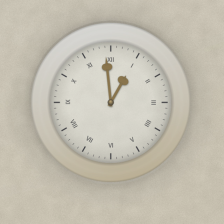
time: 12:59
